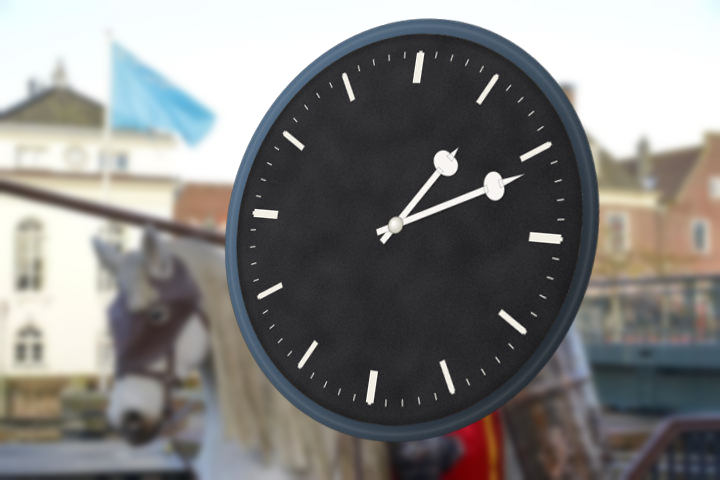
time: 1:11
